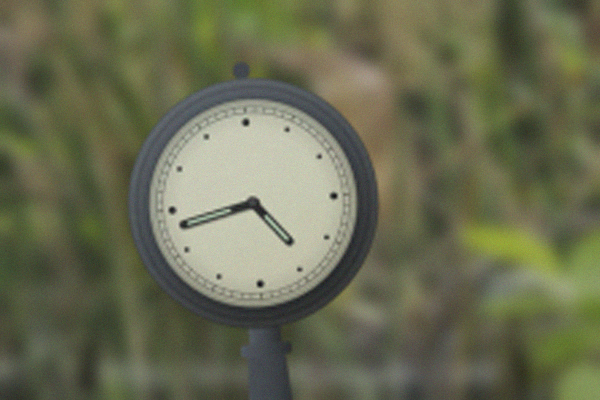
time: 4:43
